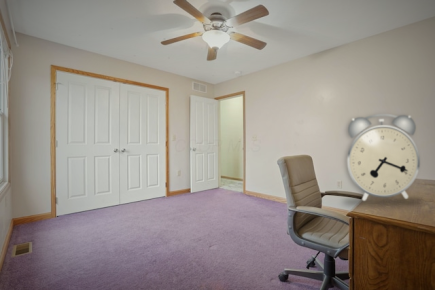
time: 7:19
